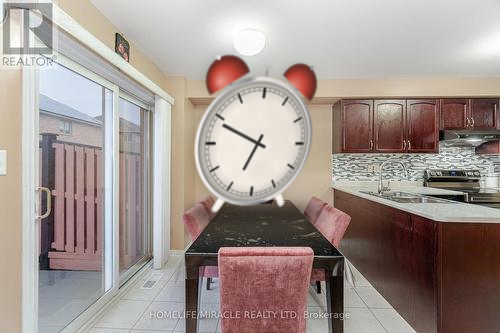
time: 6:49
